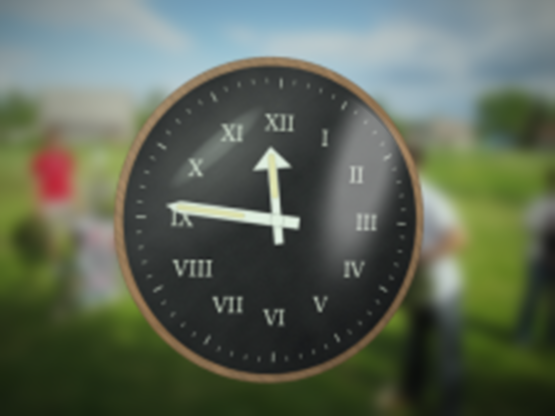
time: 11:46
